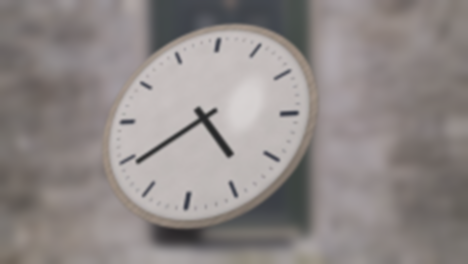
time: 4:39
